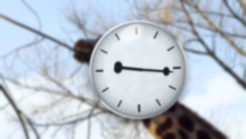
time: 9:16
